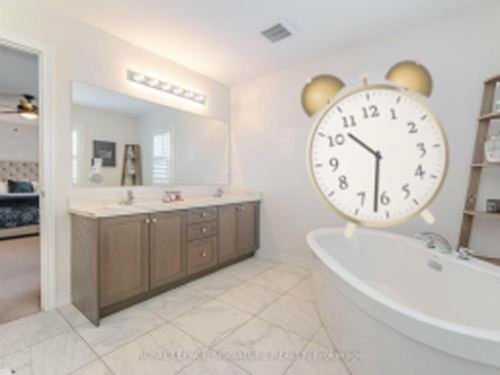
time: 10:32
